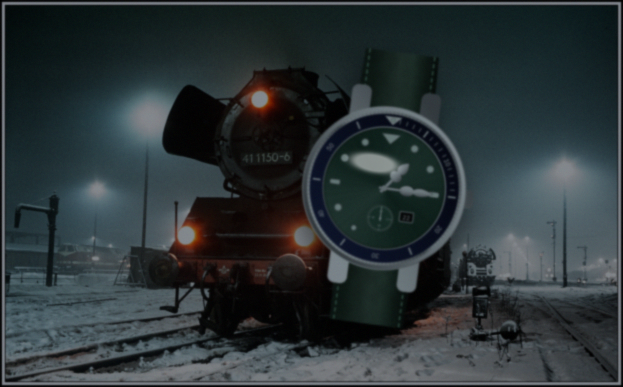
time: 1:15
